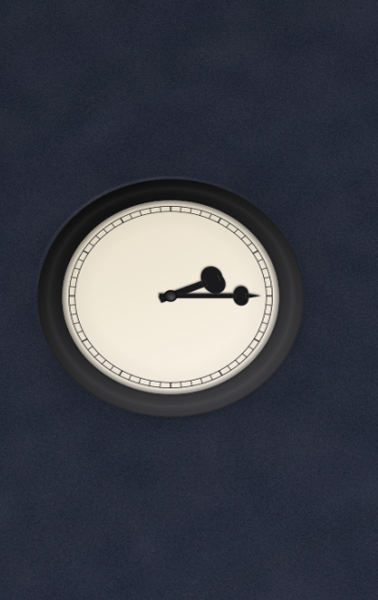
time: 2:15
